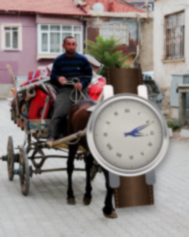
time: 3:11
